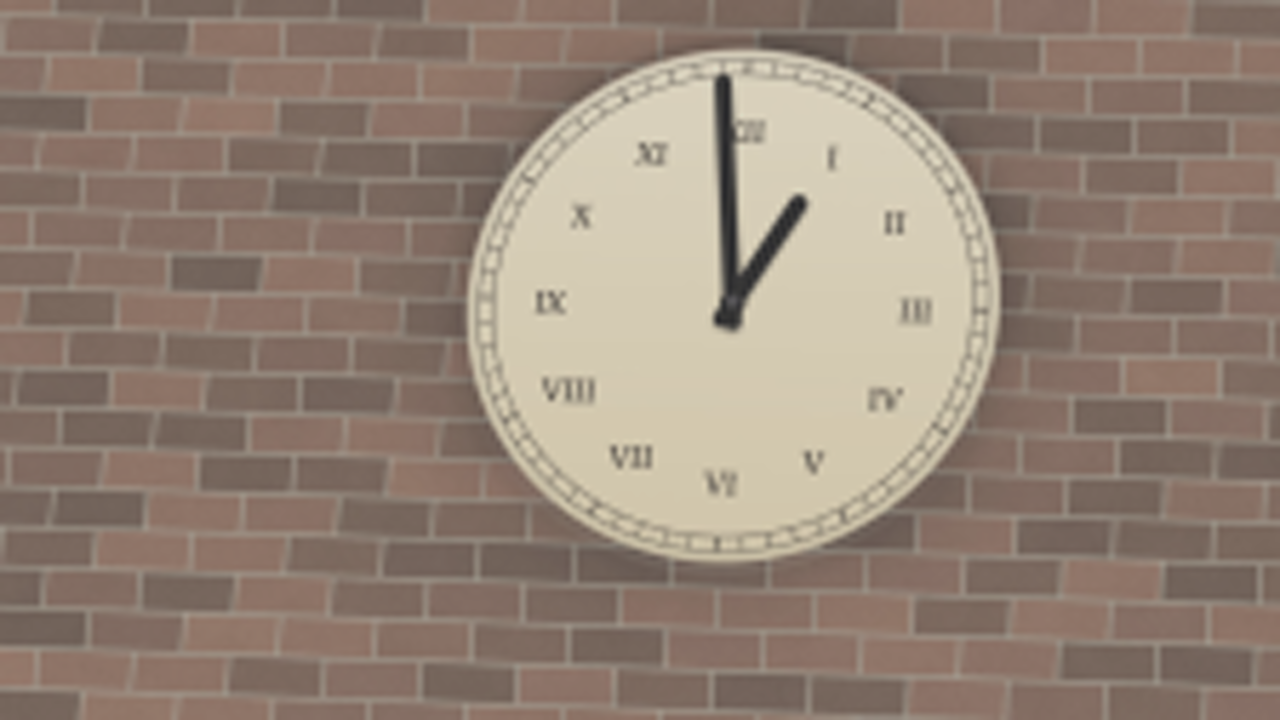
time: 12:59
